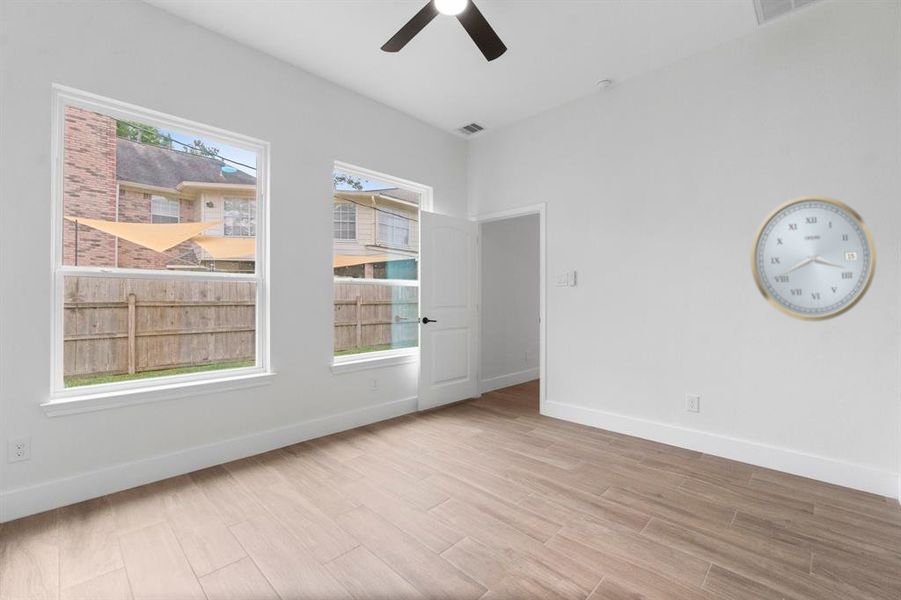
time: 3:41
